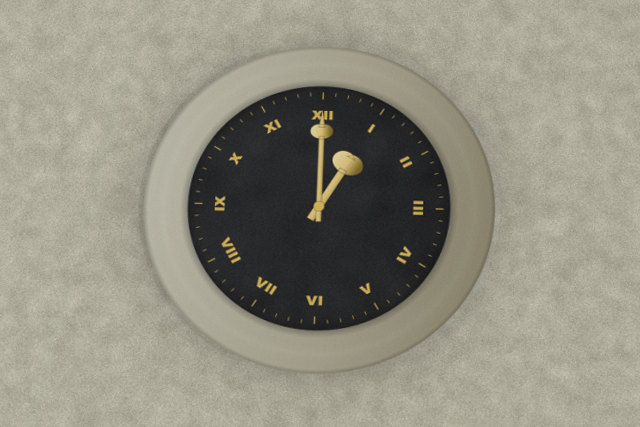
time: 1:00
